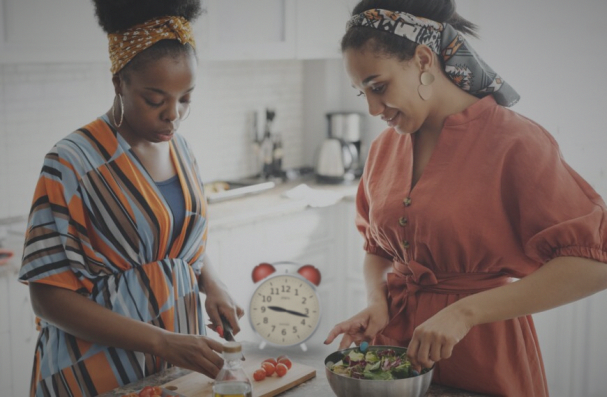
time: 9:17
